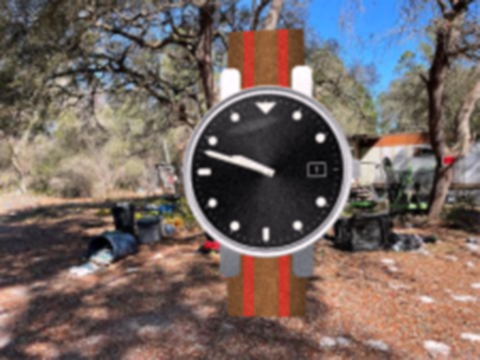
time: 9:48
